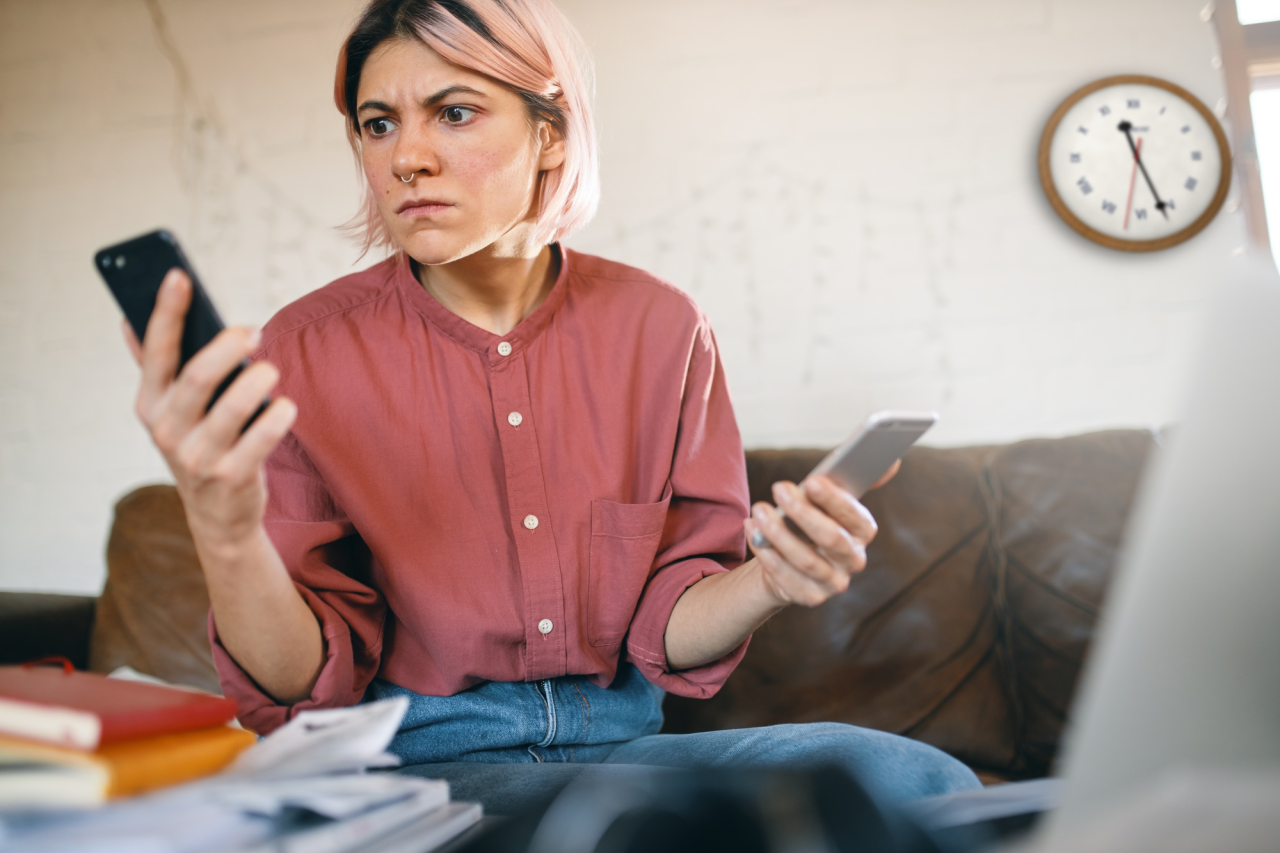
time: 11:26:32
